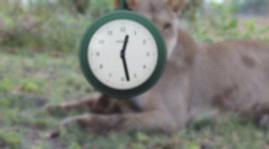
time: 12:28
